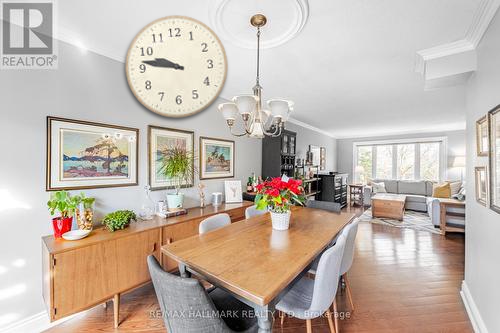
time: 9:47
